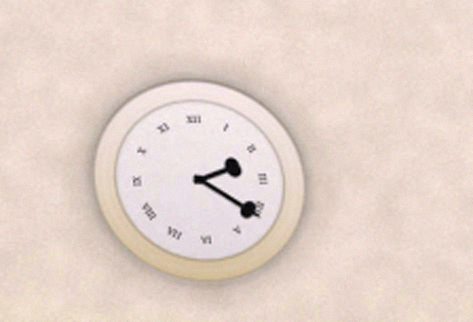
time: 2:21
